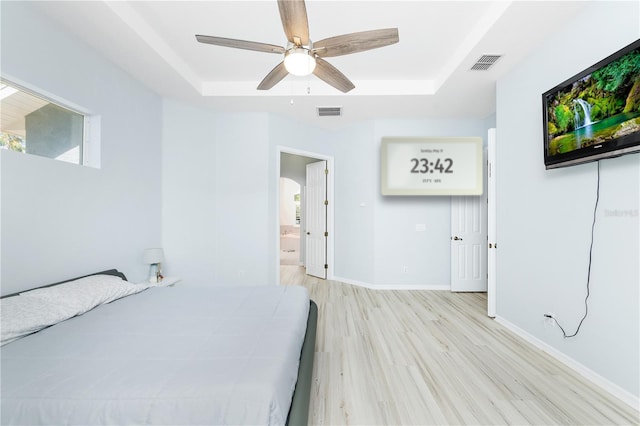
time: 23:42
